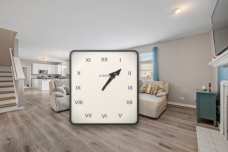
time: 1:07
